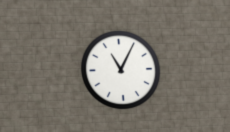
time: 11:05
